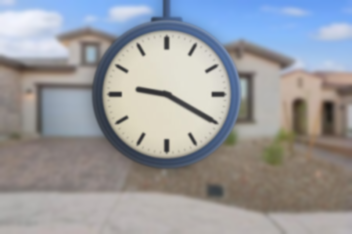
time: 9:20
